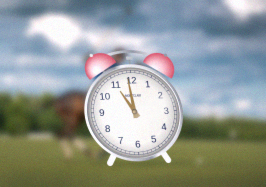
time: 10:59
